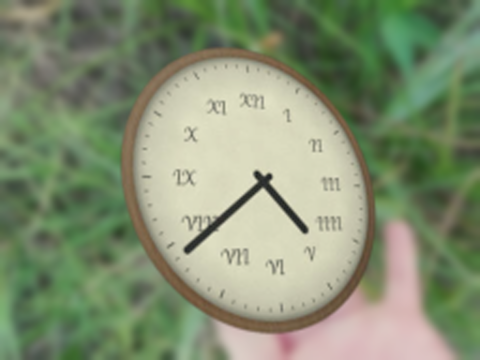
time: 4:39
